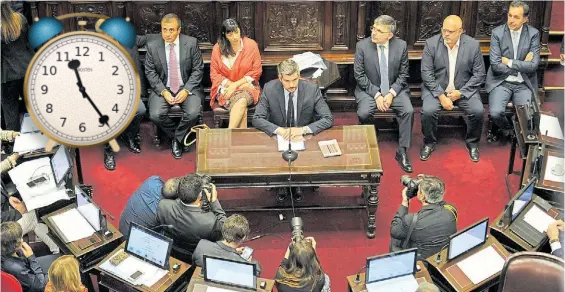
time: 11:24
